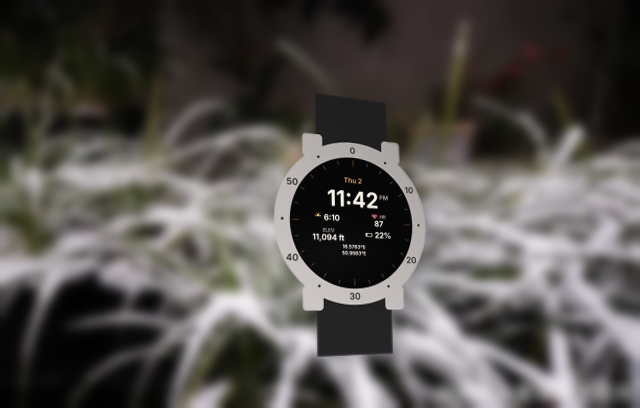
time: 11:42
